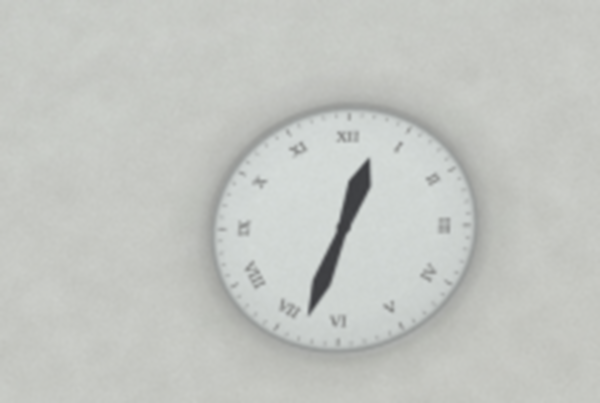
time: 12:33
